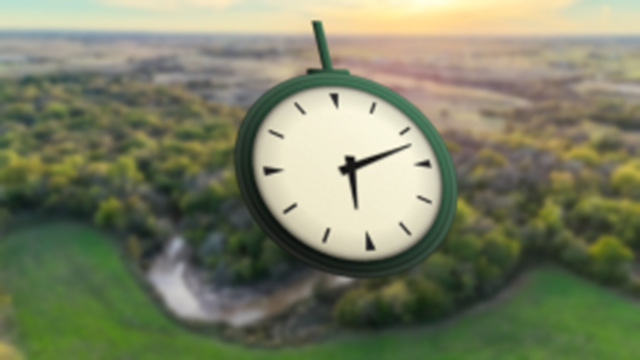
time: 6:12
